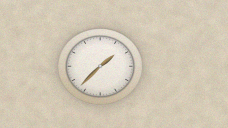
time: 1:37
